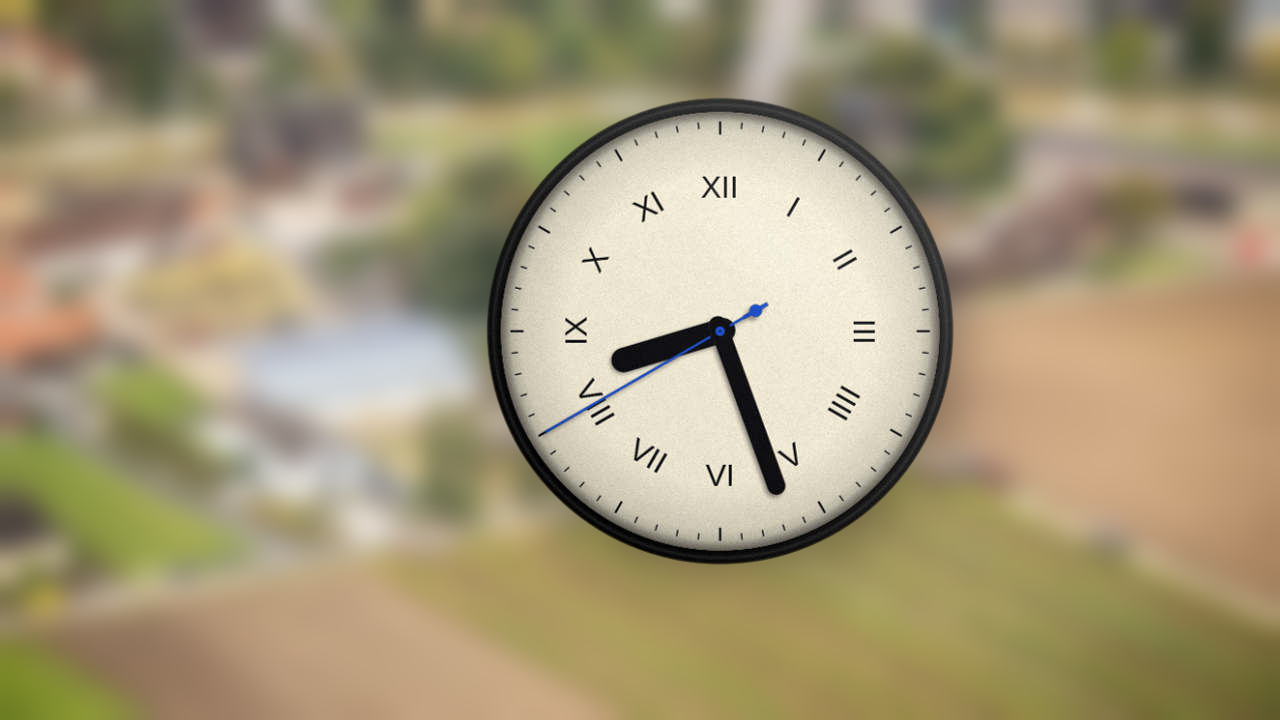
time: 8:26:40
